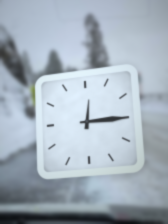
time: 12:15
